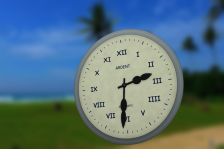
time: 2:31
